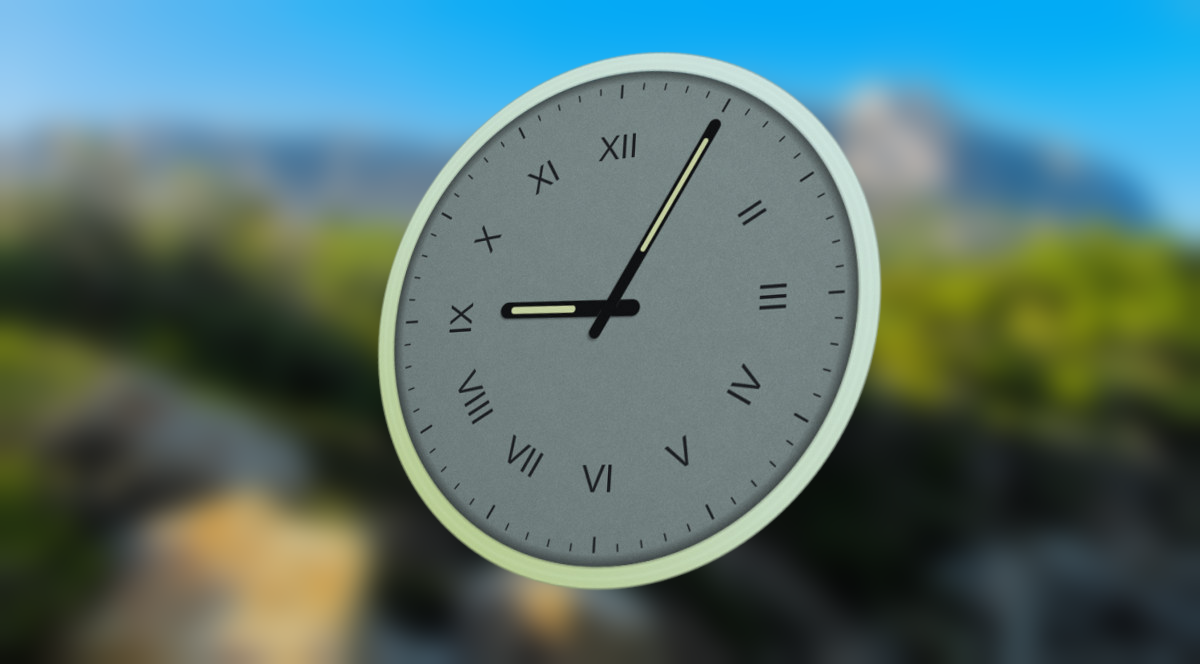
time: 9:05
